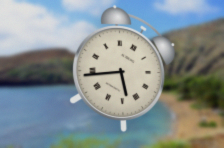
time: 4:39
